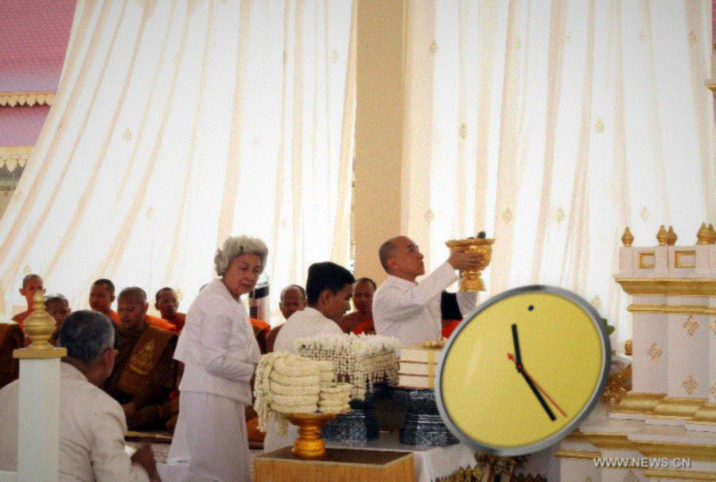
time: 11:23:22
